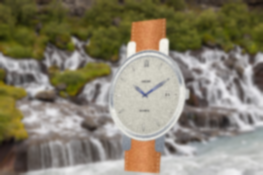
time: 10:10
